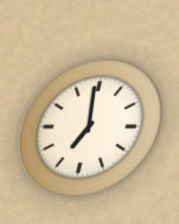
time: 6:59
